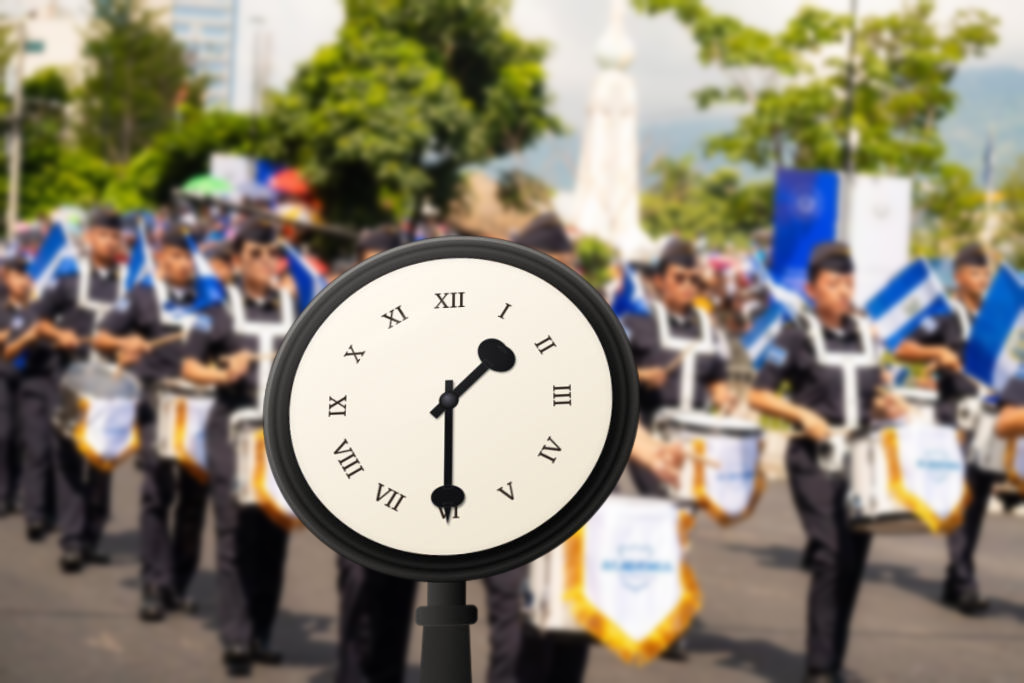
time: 1:30
